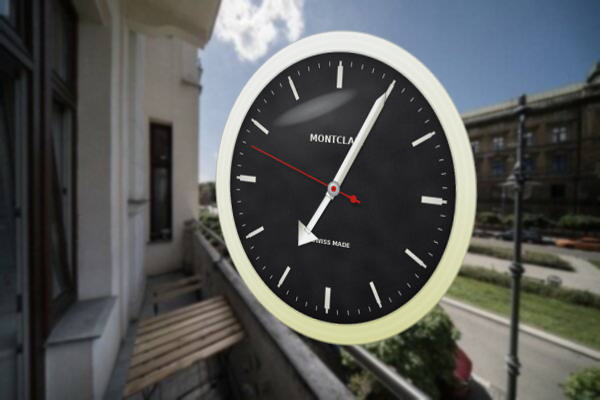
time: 7:04:48
